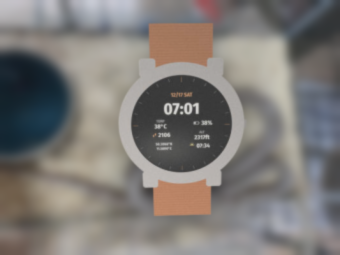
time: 7:01
